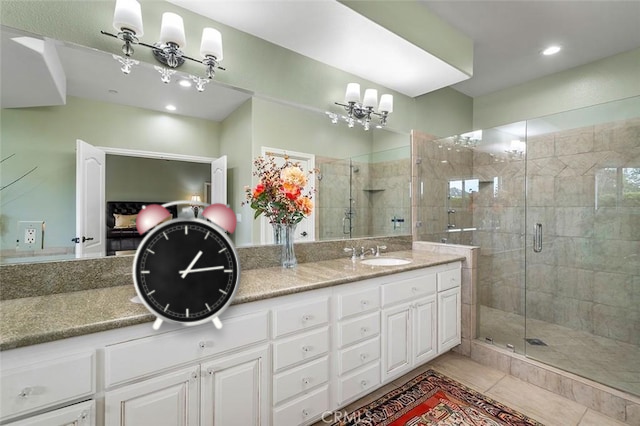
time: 1:14
